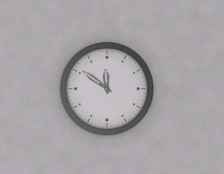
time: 11:51
